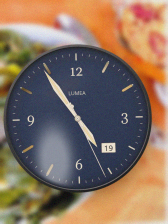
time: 4:54:26
